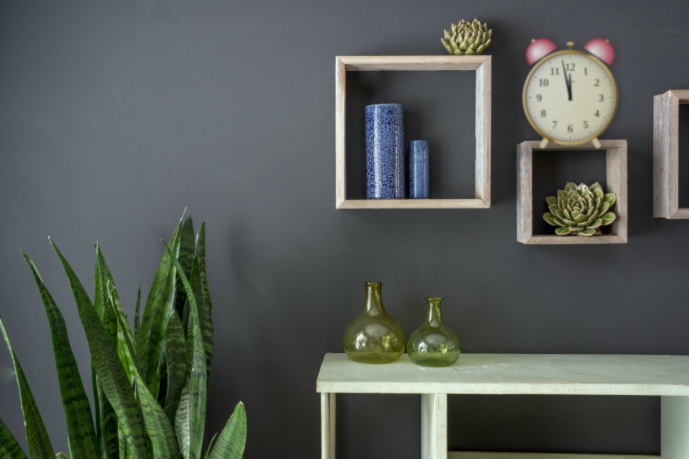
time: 11:58
